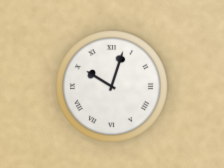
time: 10:03
